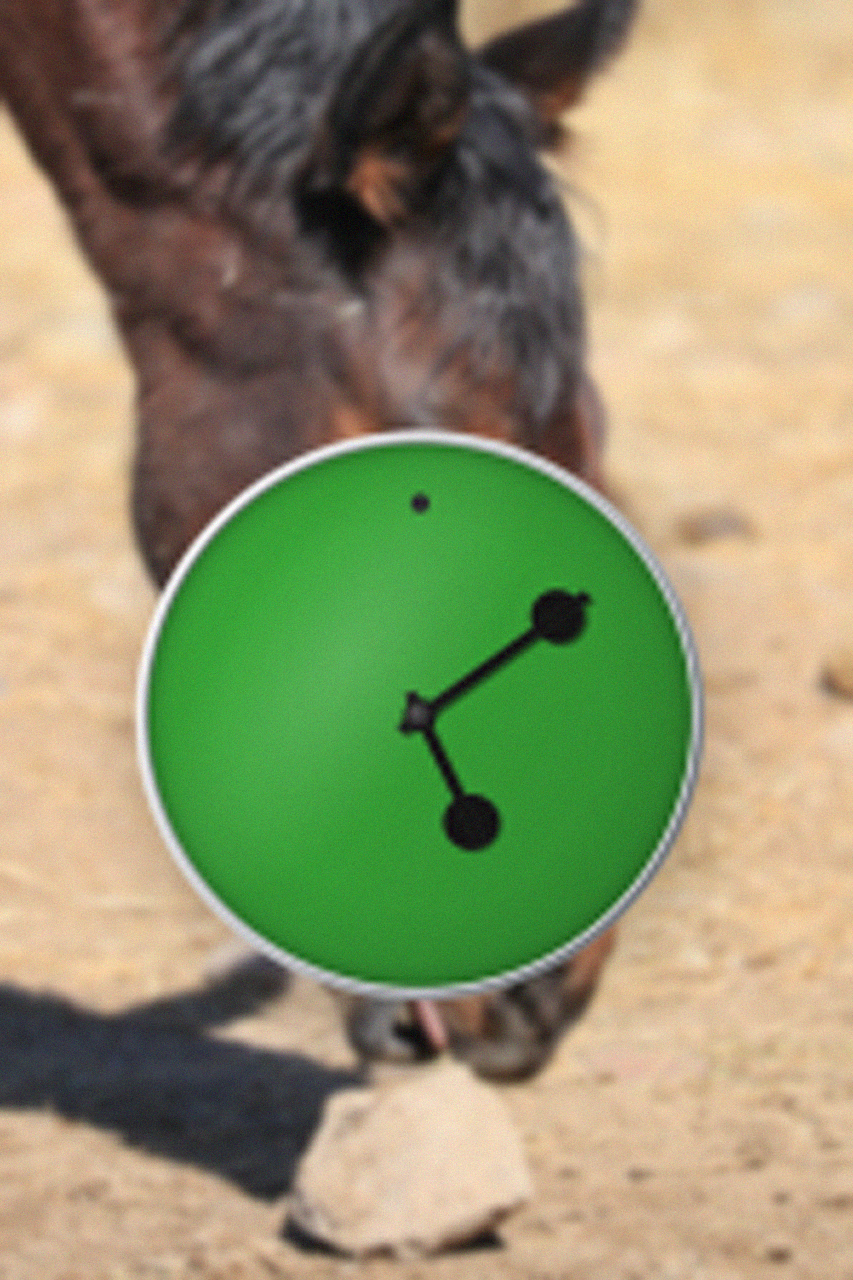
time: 5:09
